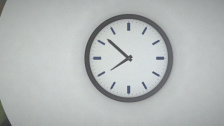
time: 7:52
